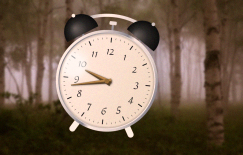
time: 9:43
